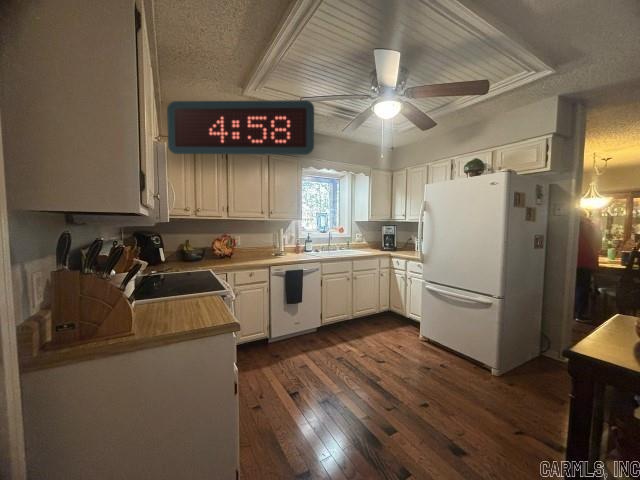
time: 4:58
